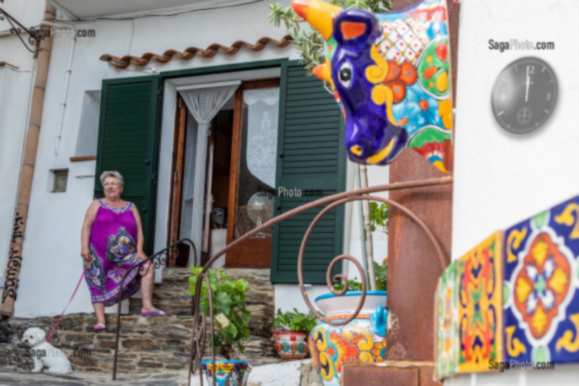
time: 11:59
